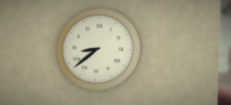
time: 8:38
